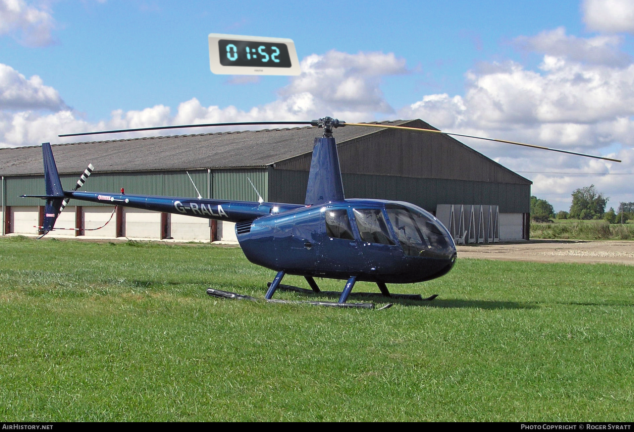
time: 1:52
